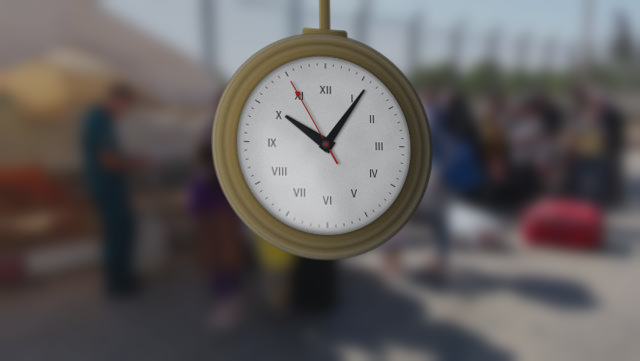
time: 10:05:55
